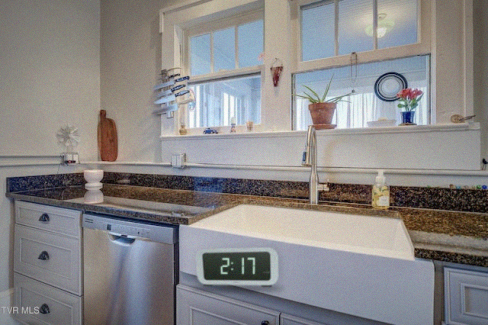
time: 2:17
